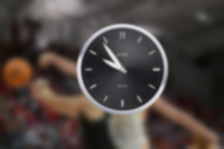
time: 9:54
